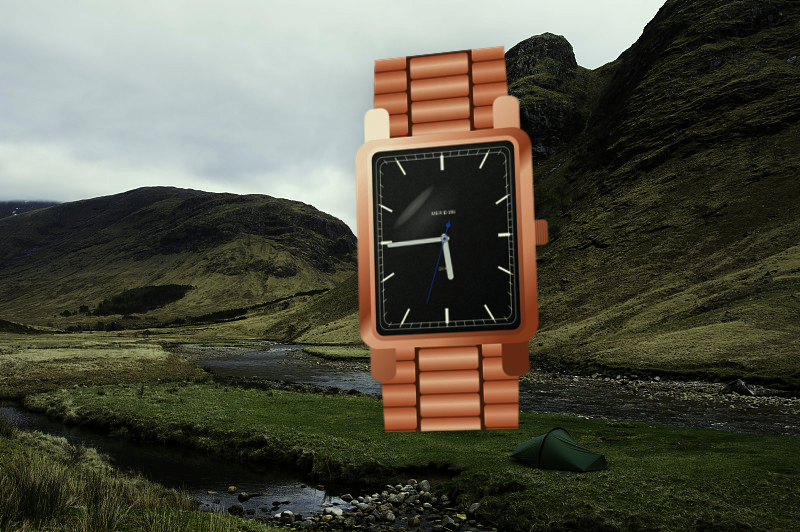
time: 5:44:33
